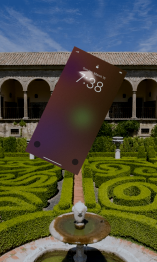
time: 7:38
